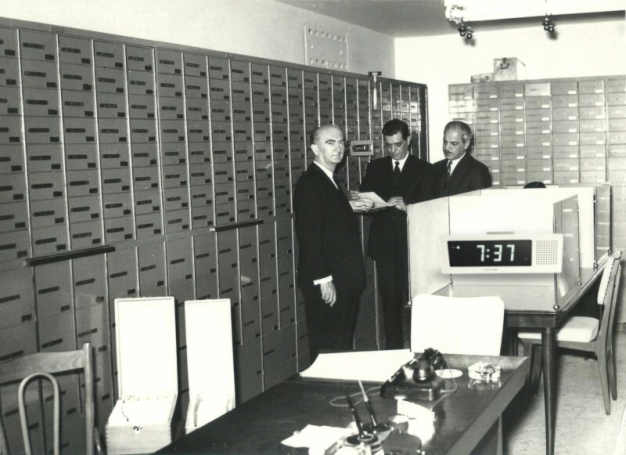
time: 7:37
